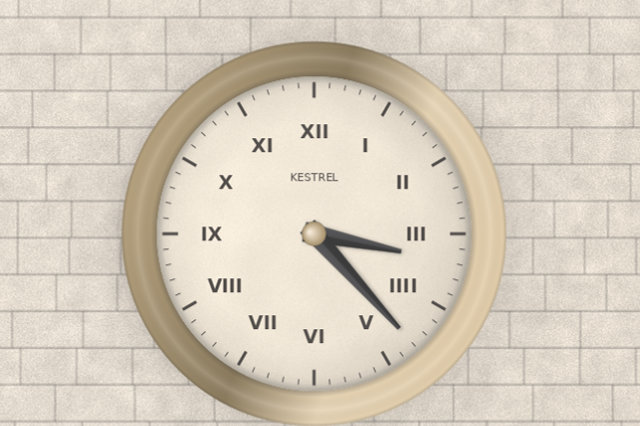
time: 3:23
